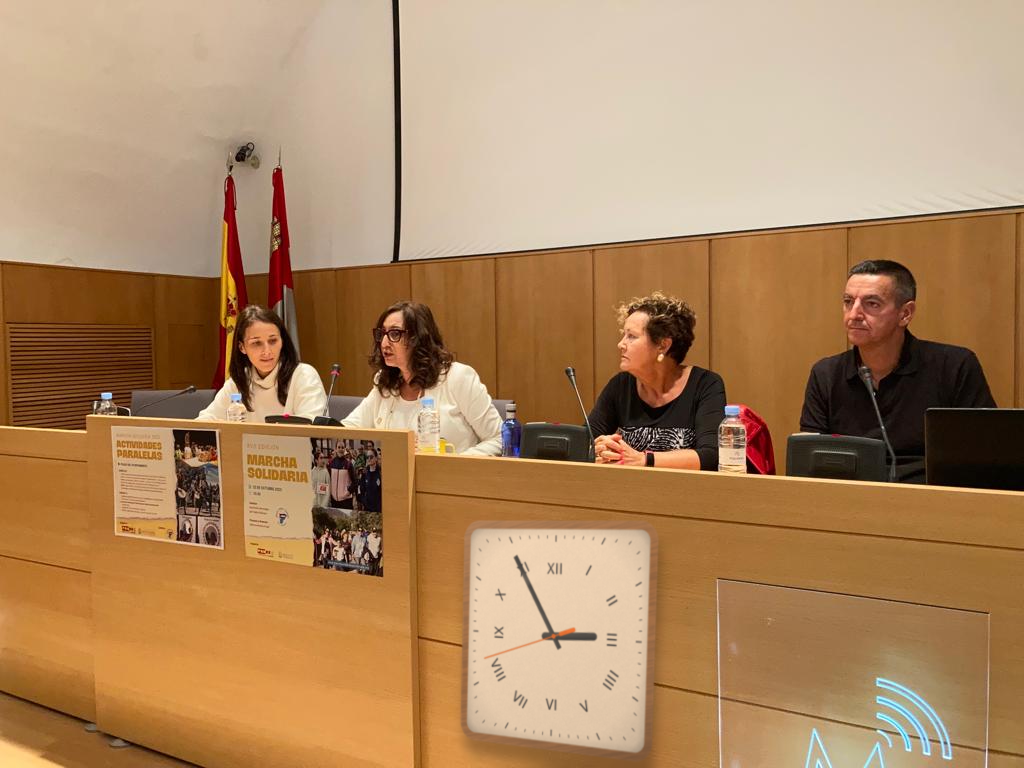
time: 2:54:42
